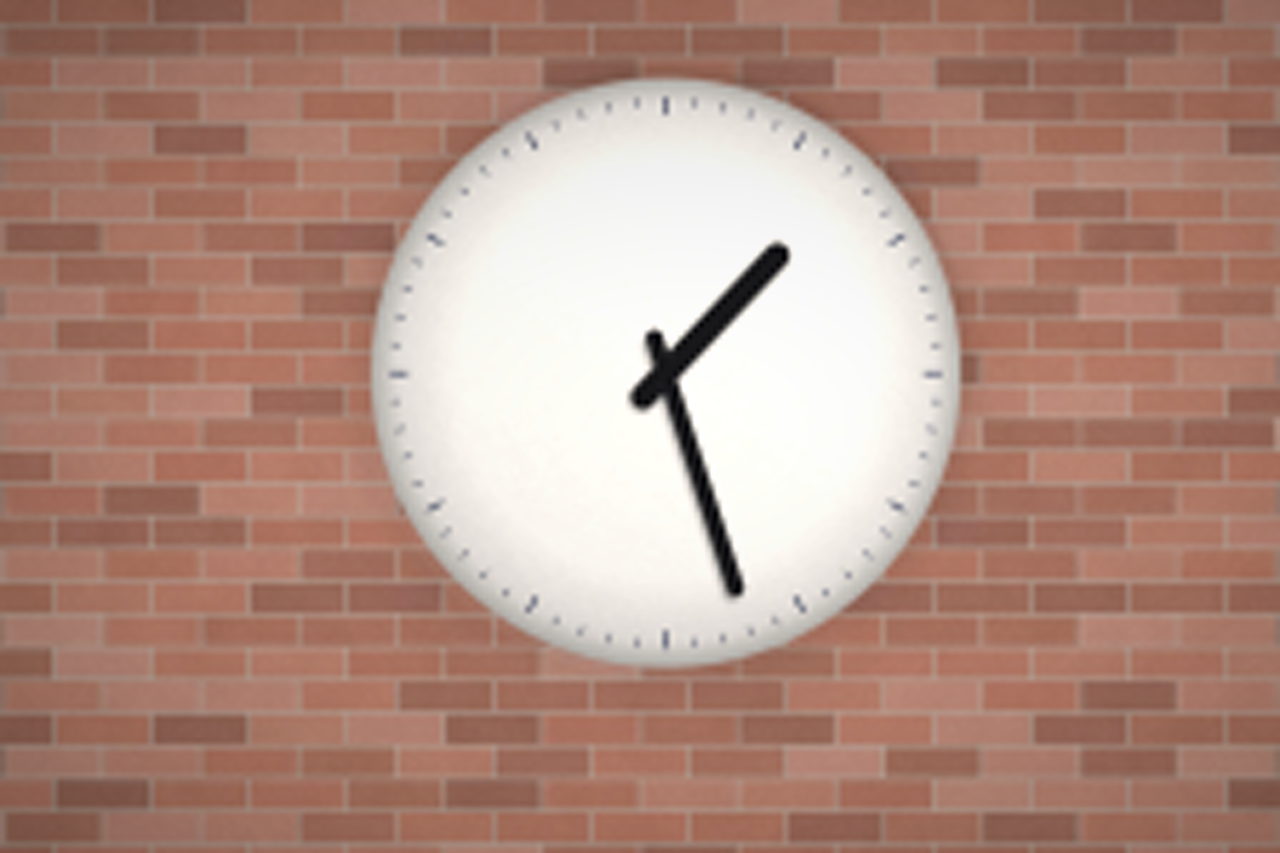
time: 1:27
